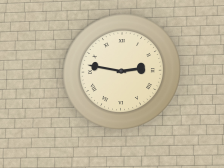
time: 2:47
